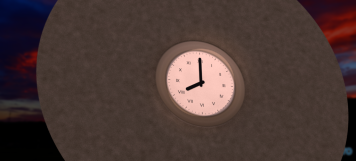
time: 8:00
